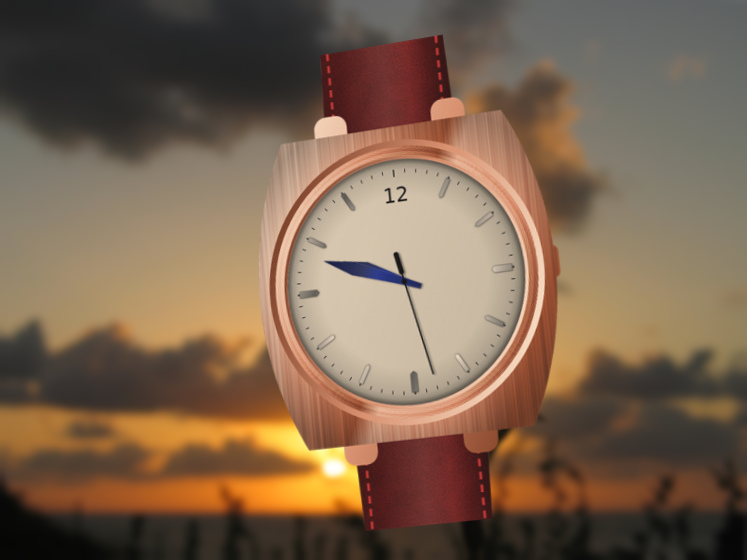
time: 9:48:28
